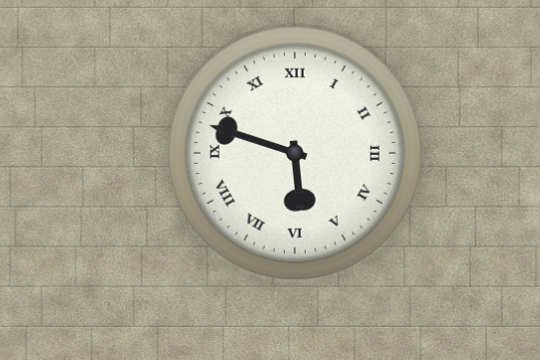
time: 5:48
